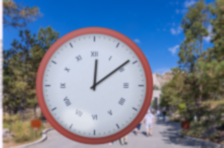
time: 12:09
